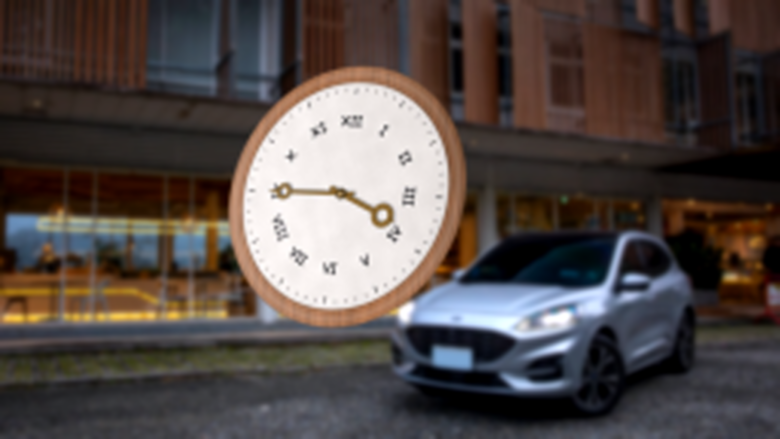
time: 3:45
